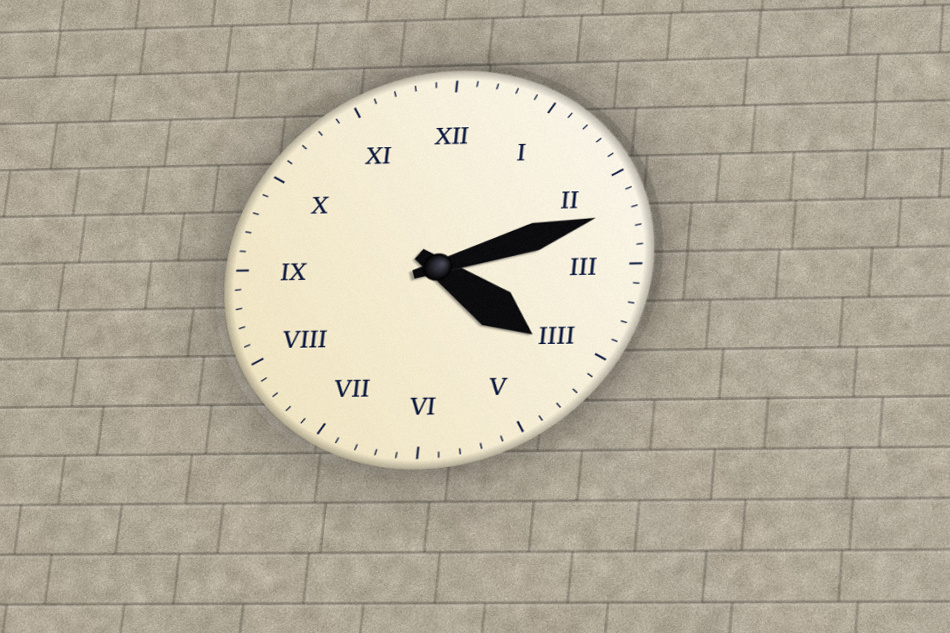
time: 4:12
